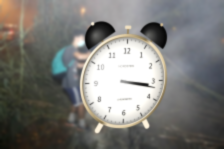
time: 3:17
